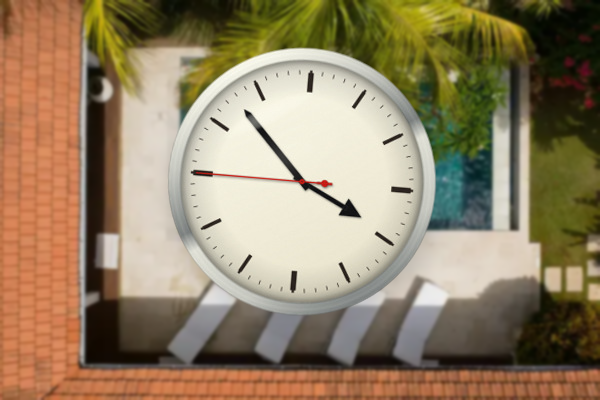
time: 3:52:45
